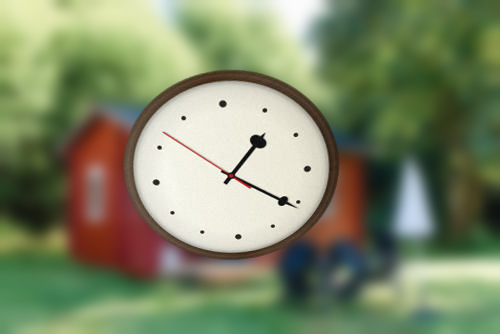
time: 1:20:52
